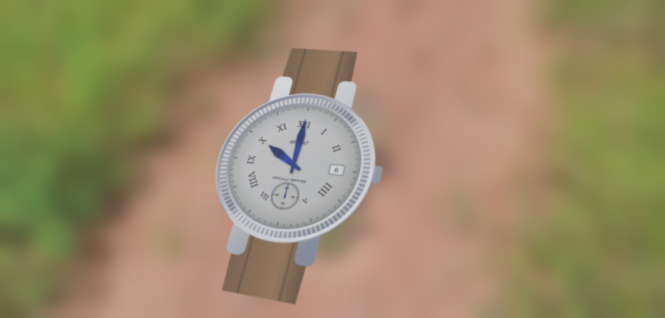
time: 10:00
